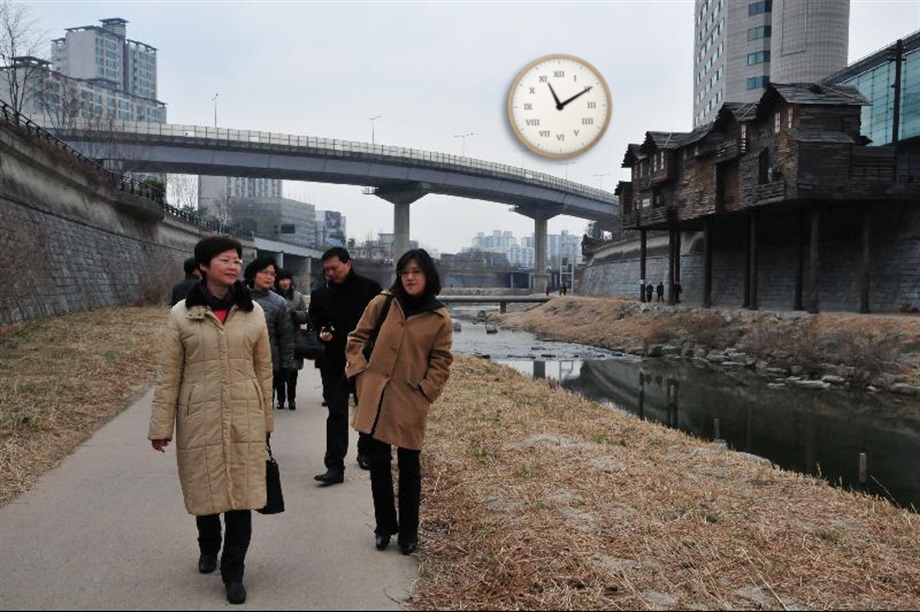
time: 11:10
